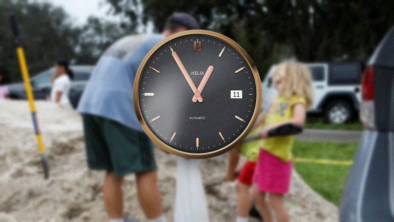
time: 12:55
